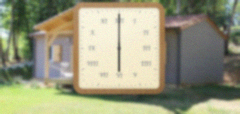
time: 6:00
